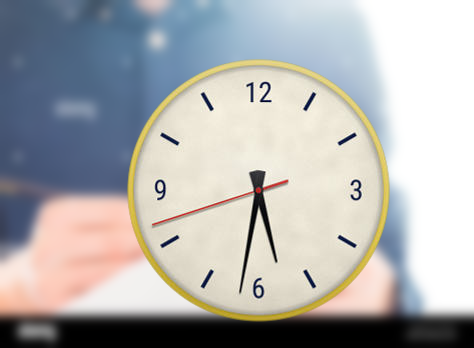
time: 5:31:42
